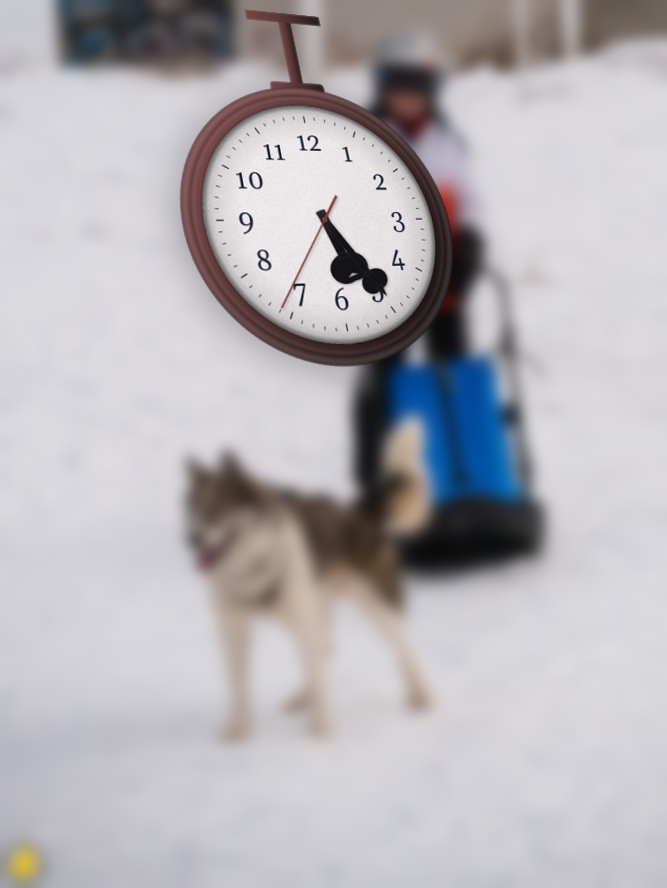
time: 5:24:36
